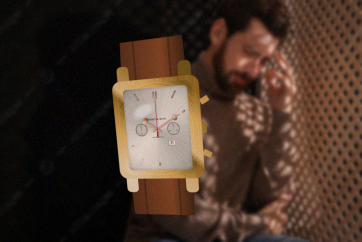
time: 10:10
